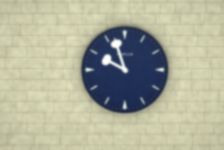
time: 9:57
